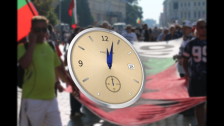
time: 12:03
